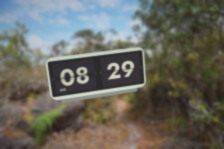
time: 8:29
